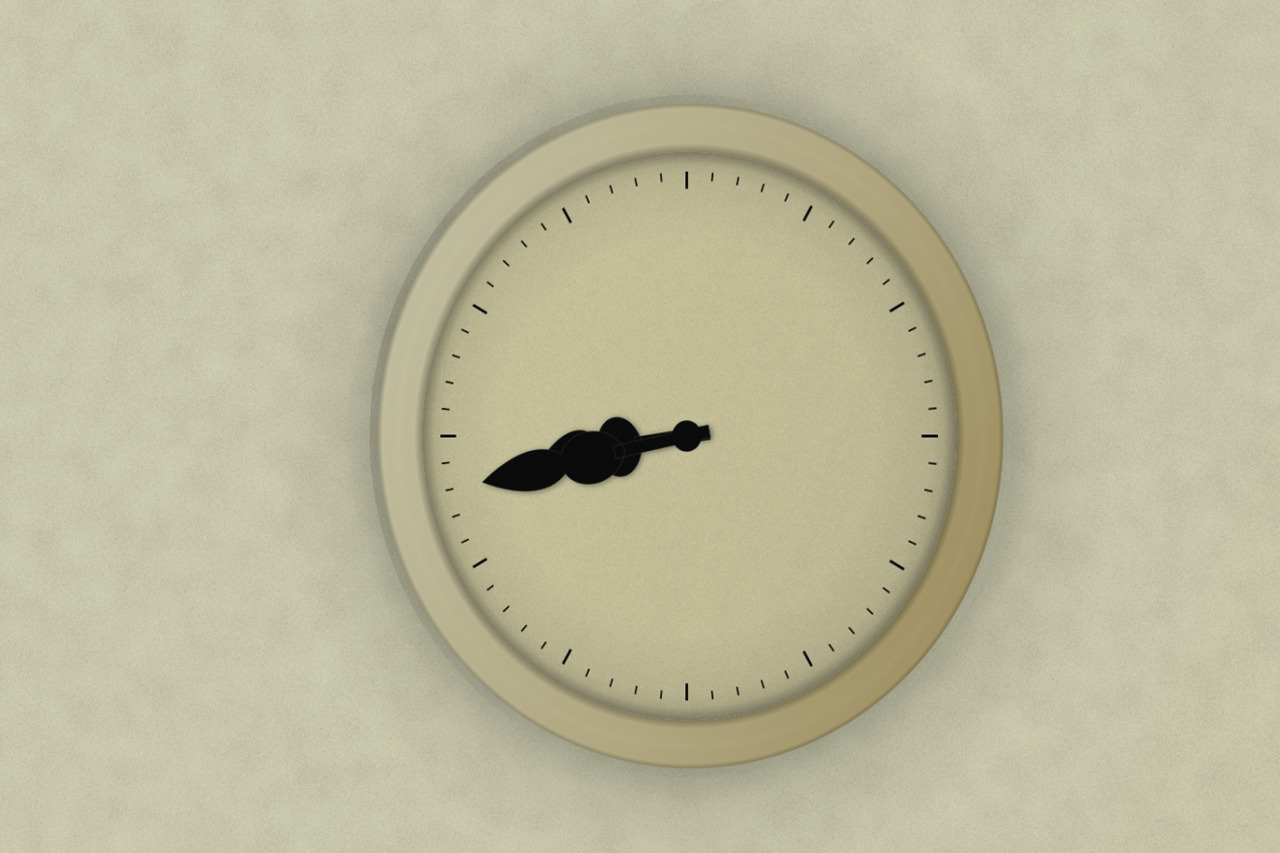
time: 8:43
